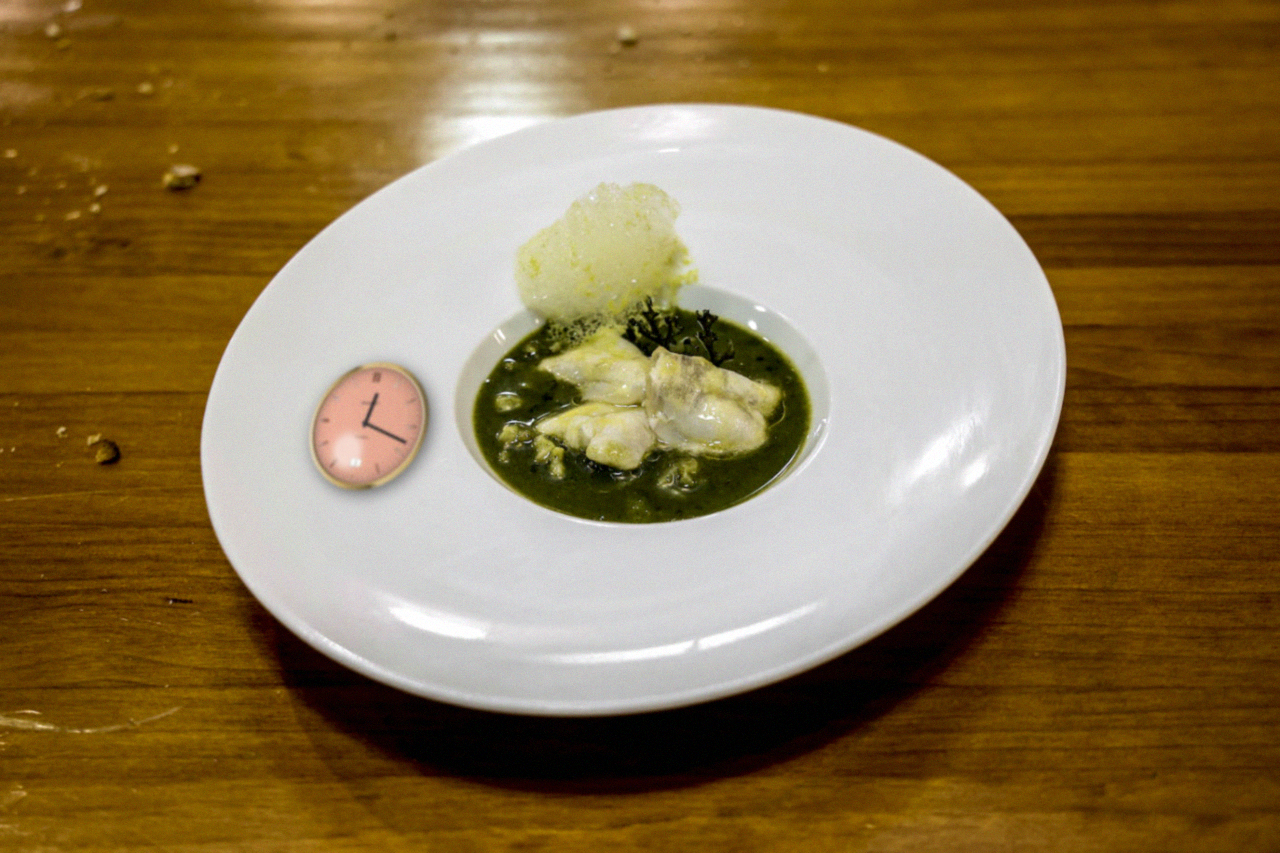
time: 12:18
